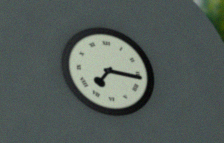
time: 7:16
